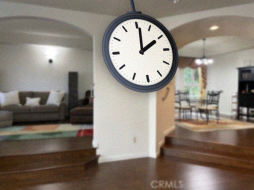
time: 2:01
